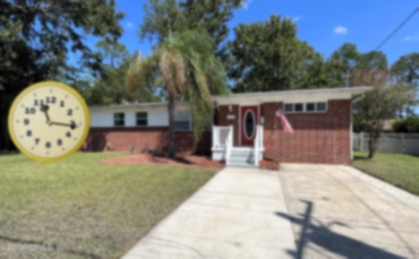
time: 11:16
